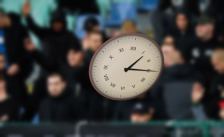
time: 1:15
